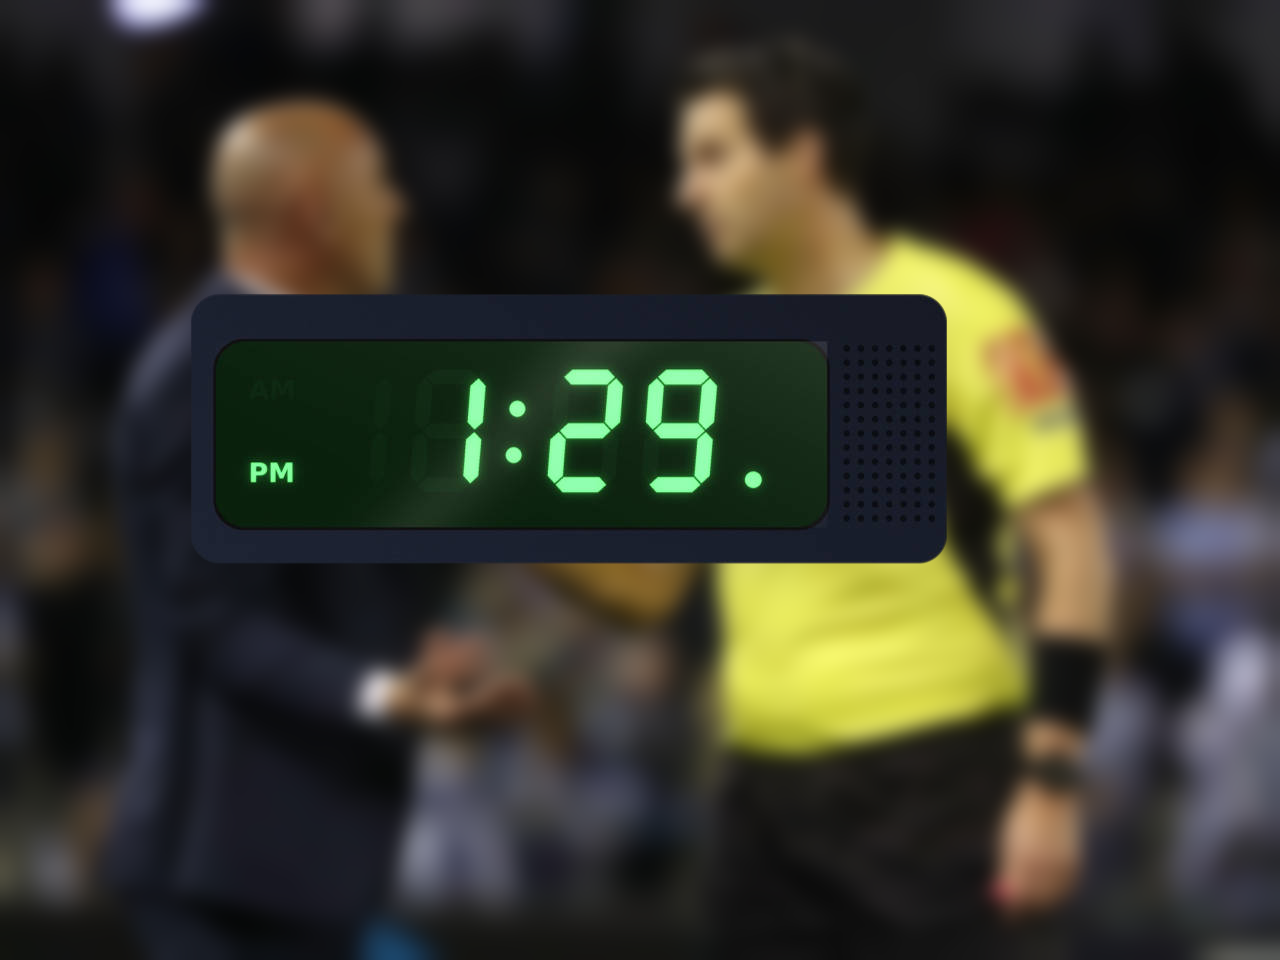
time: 1:29
